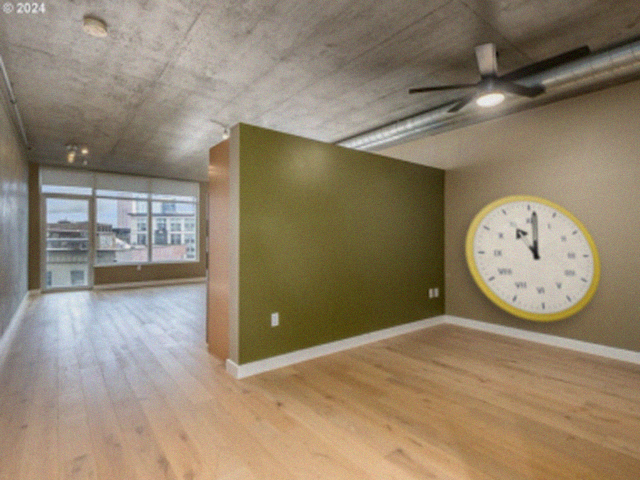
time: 11:01
